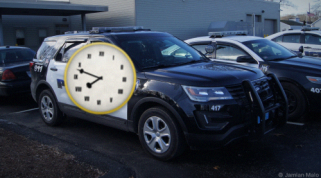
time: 7:48
